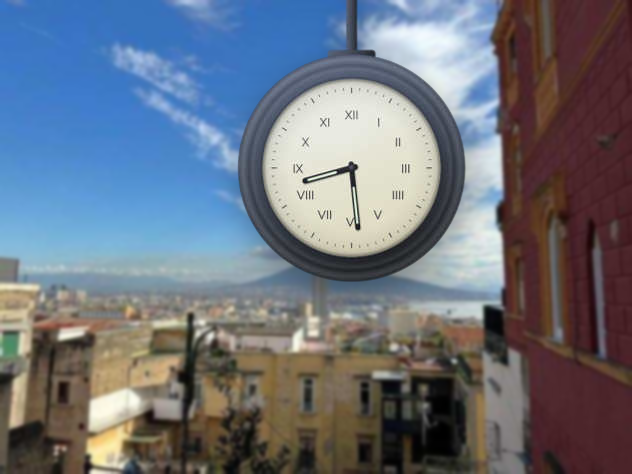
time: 8:29
